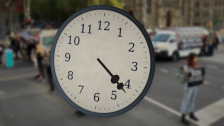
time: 4:22
